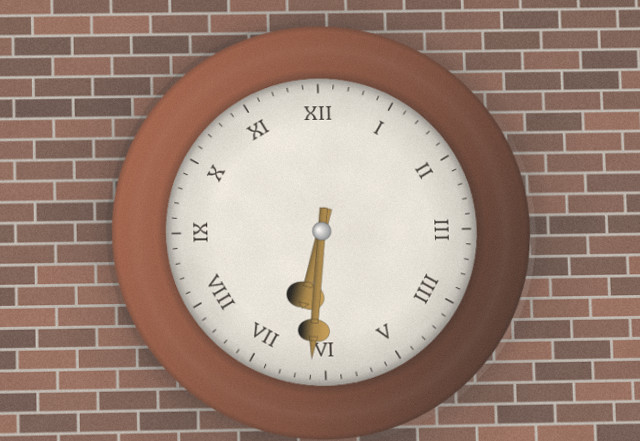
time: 6:31
